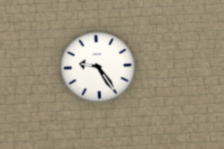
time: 9:25
